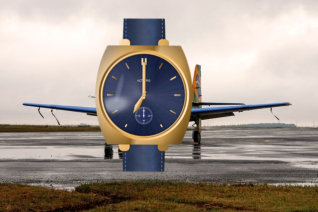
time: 7:00
